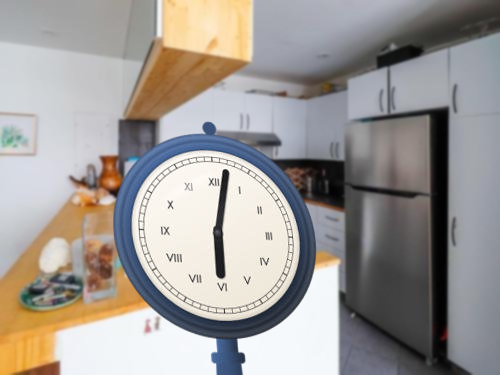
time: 6:02
